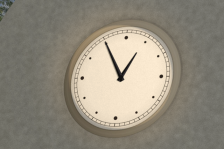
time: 12:55
